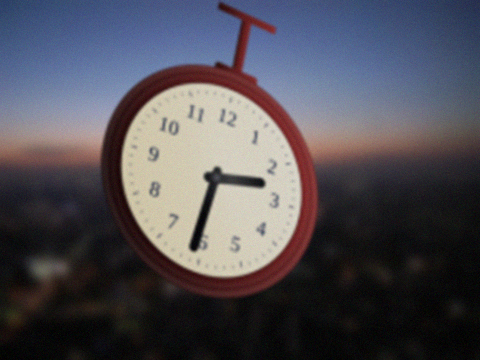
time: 2:31
